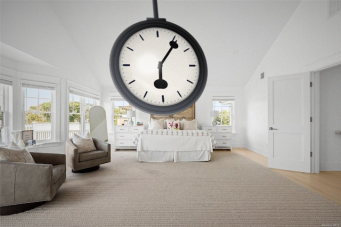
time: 6:06
